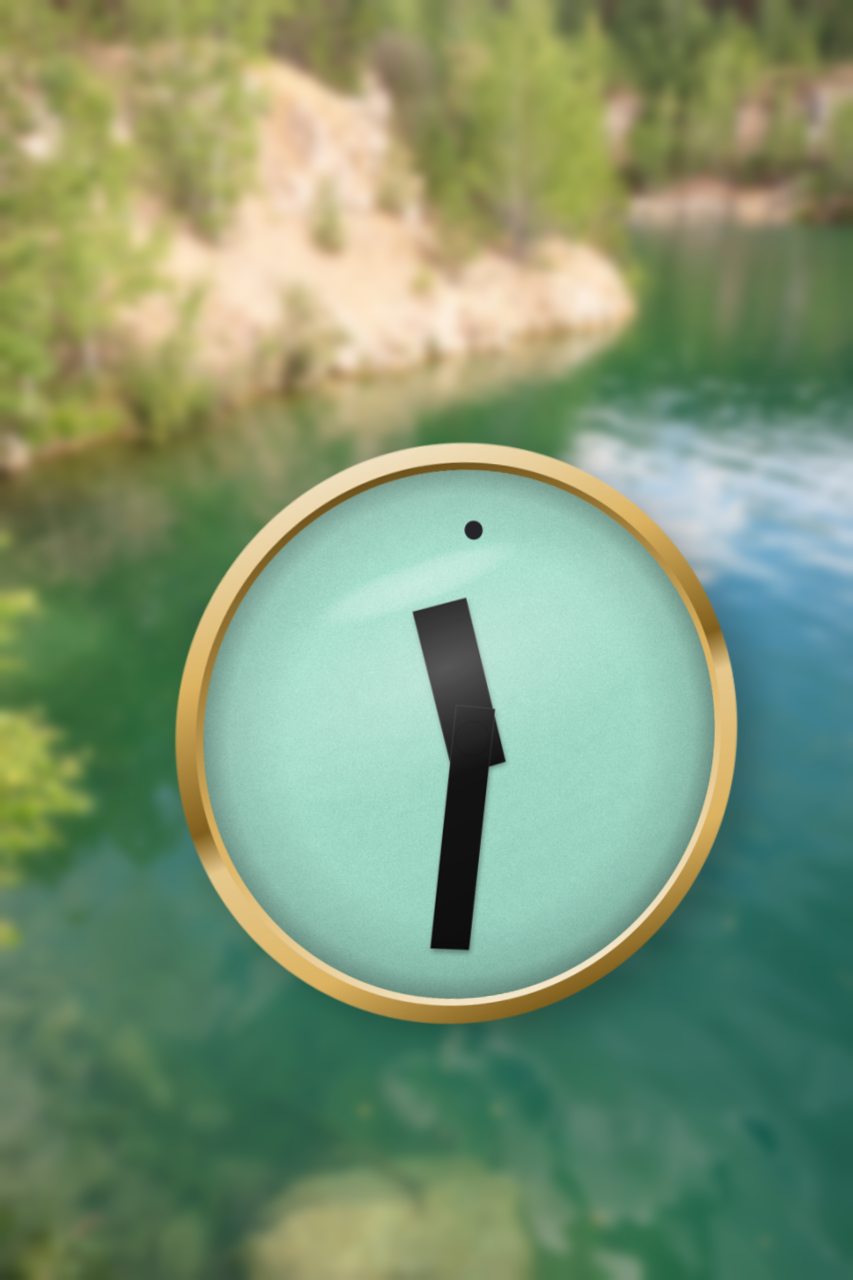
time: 11:31
